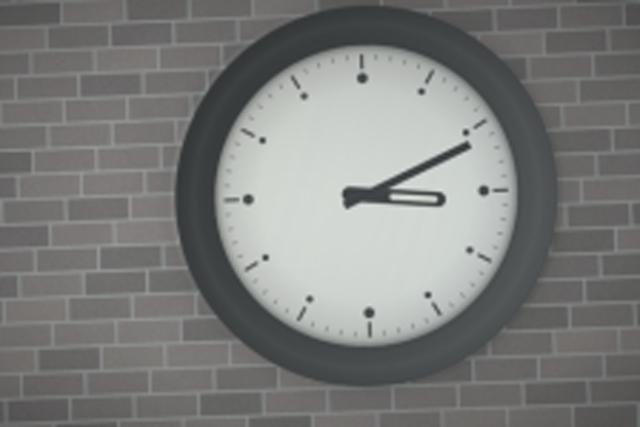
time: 3:11
